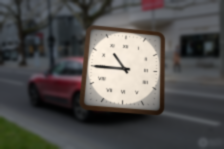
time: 10:45
